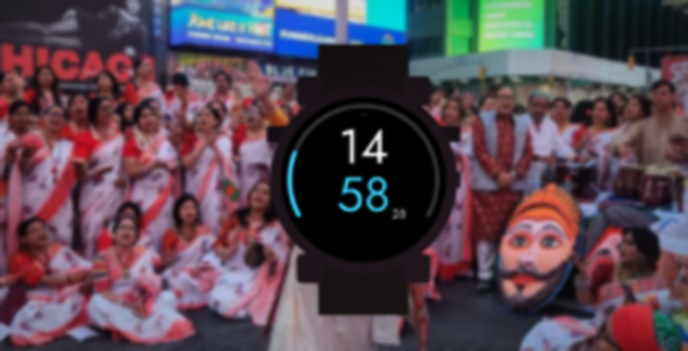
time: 14:58
